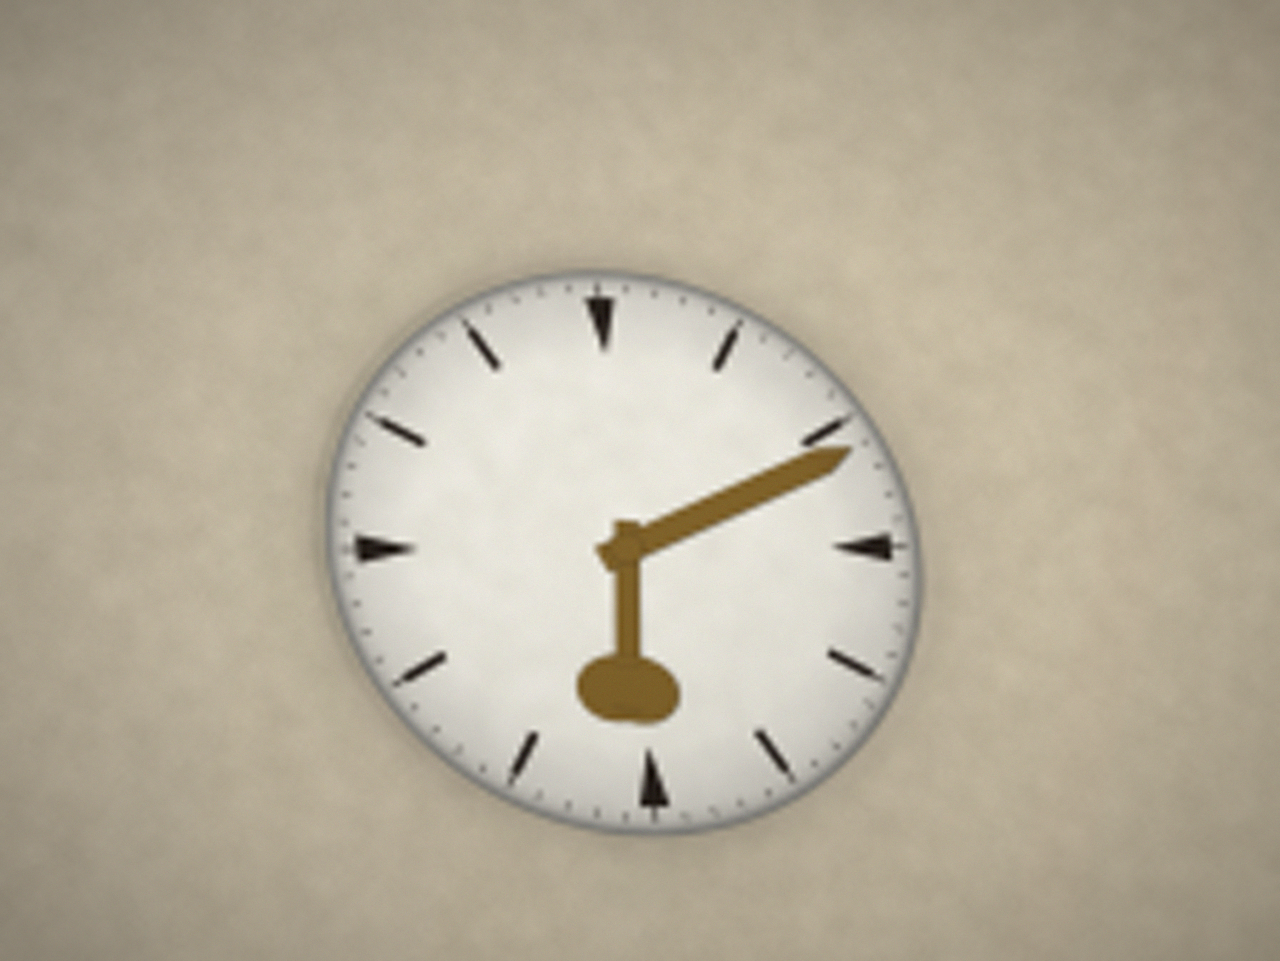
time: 6:11
